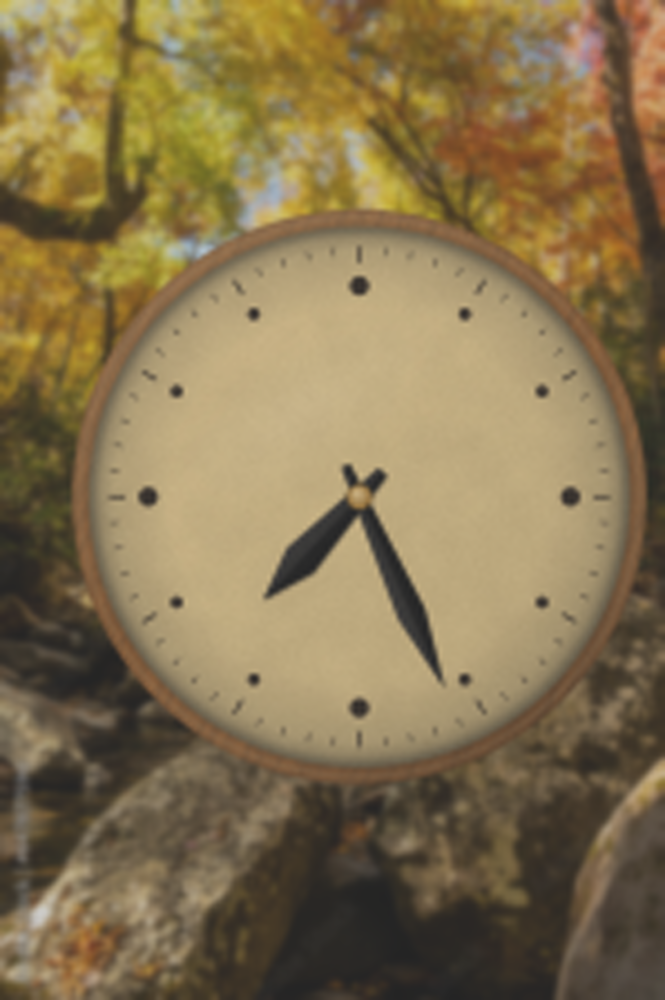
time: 7:26
